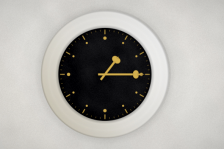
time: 1:15
